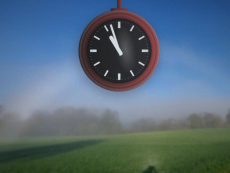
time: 10:57
